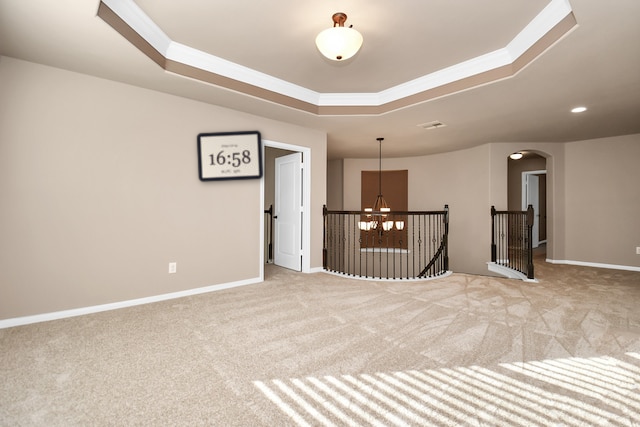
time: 16:58
